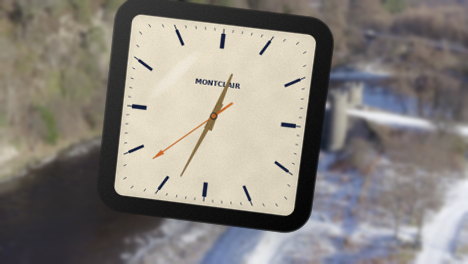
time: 12:33:38
